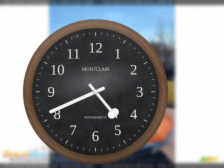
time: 4:41
